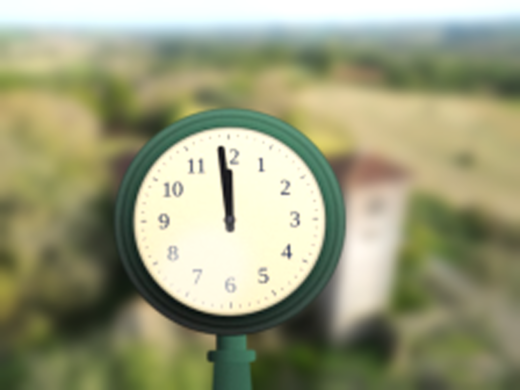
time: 11:59
